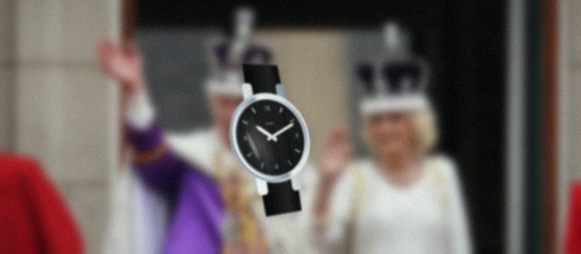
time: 10:11
